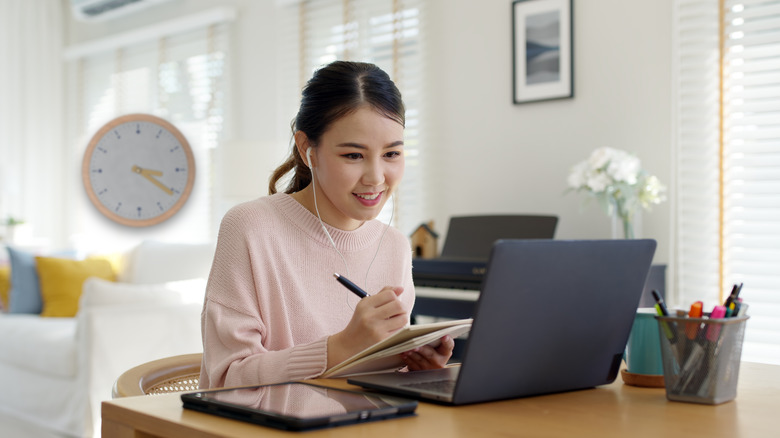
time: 3:21
